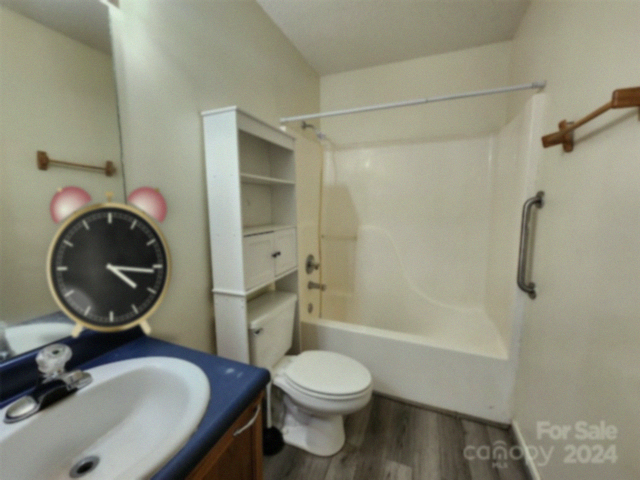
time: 4:16
